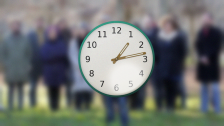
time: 1:13
